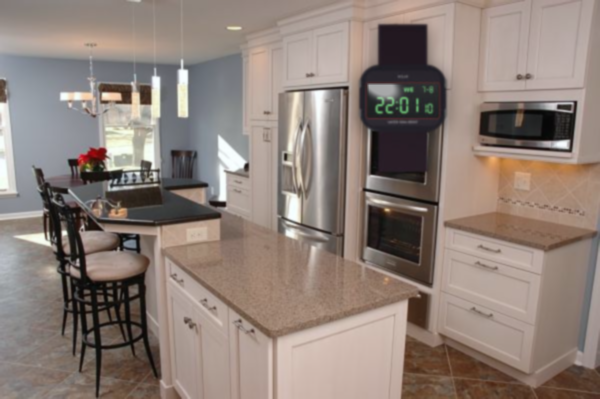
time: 22:01
